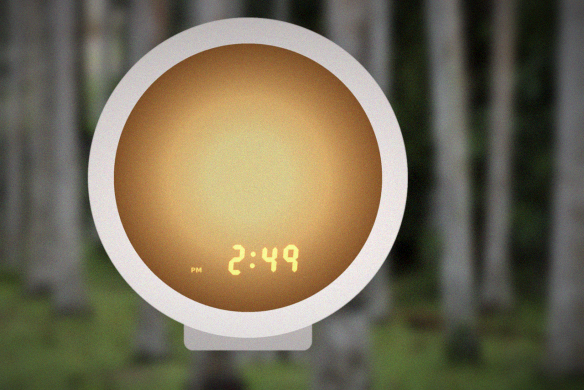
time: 2:49
